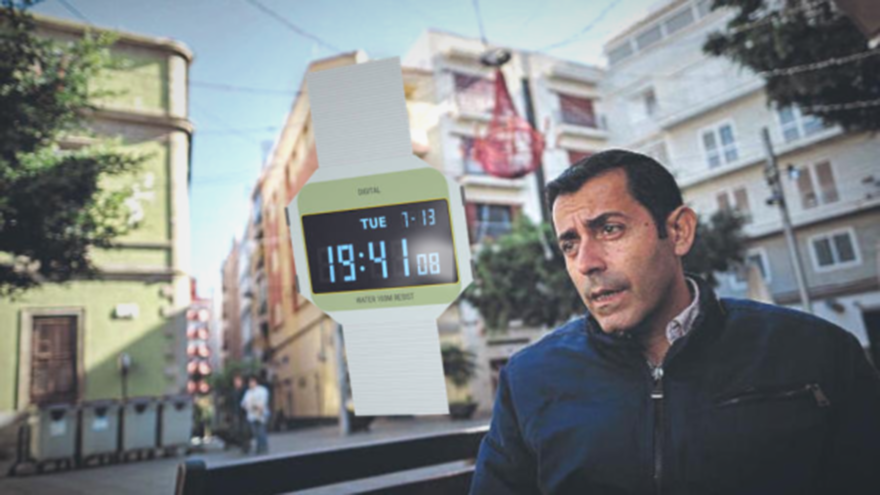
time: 19:41:08
